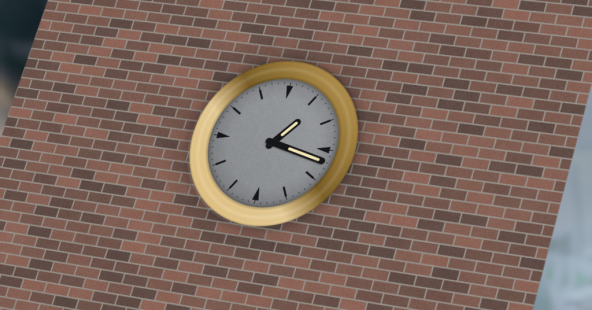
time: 1:17
